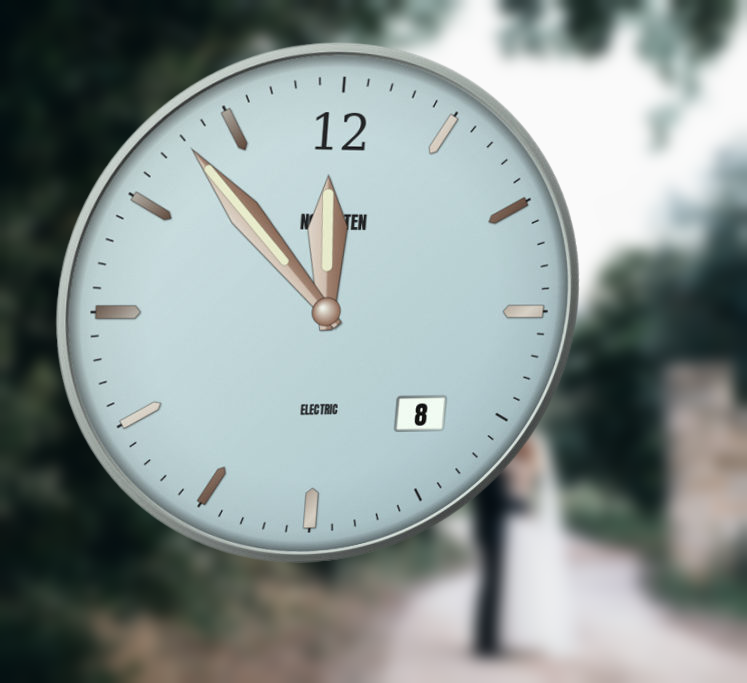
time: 11:53
